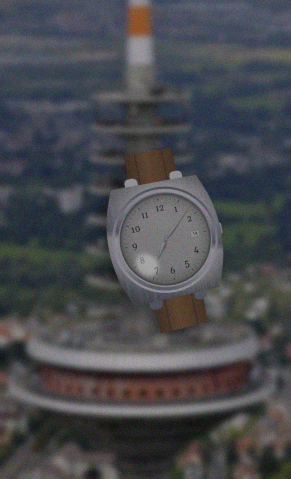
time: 7:08
